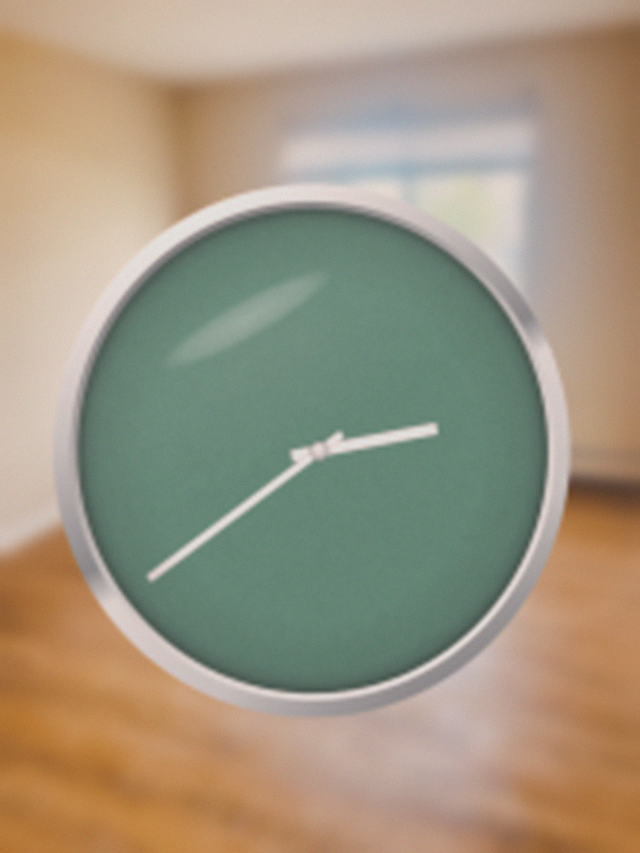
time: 2:39
